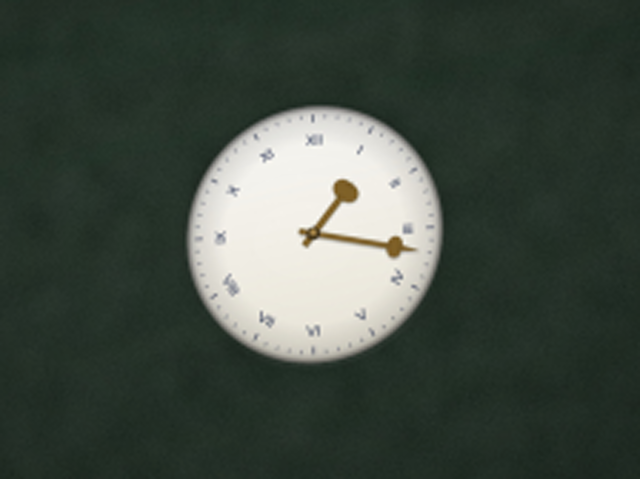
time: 1:17
